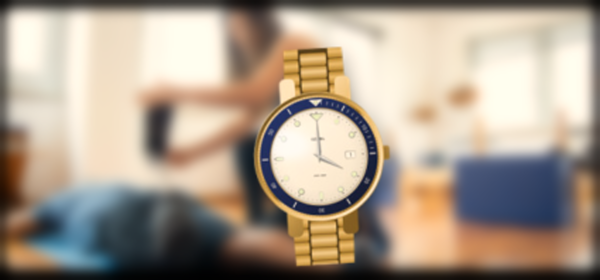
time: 4:00
